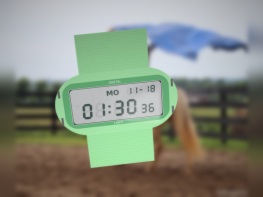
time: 1:30:36
